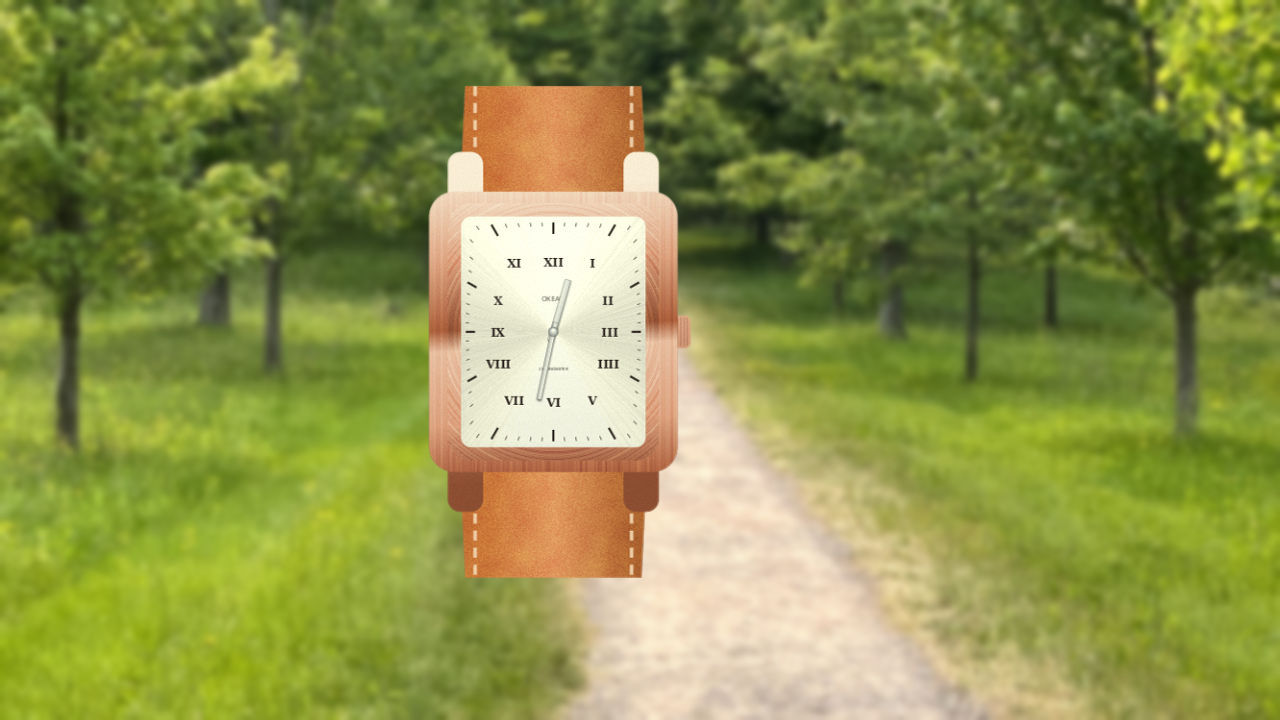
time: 12:32
